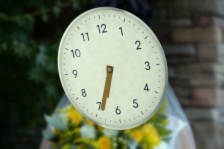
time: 6:34
